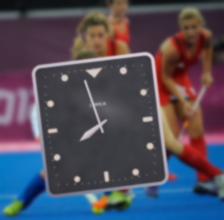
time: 7:58
